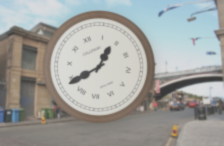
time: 1:44
